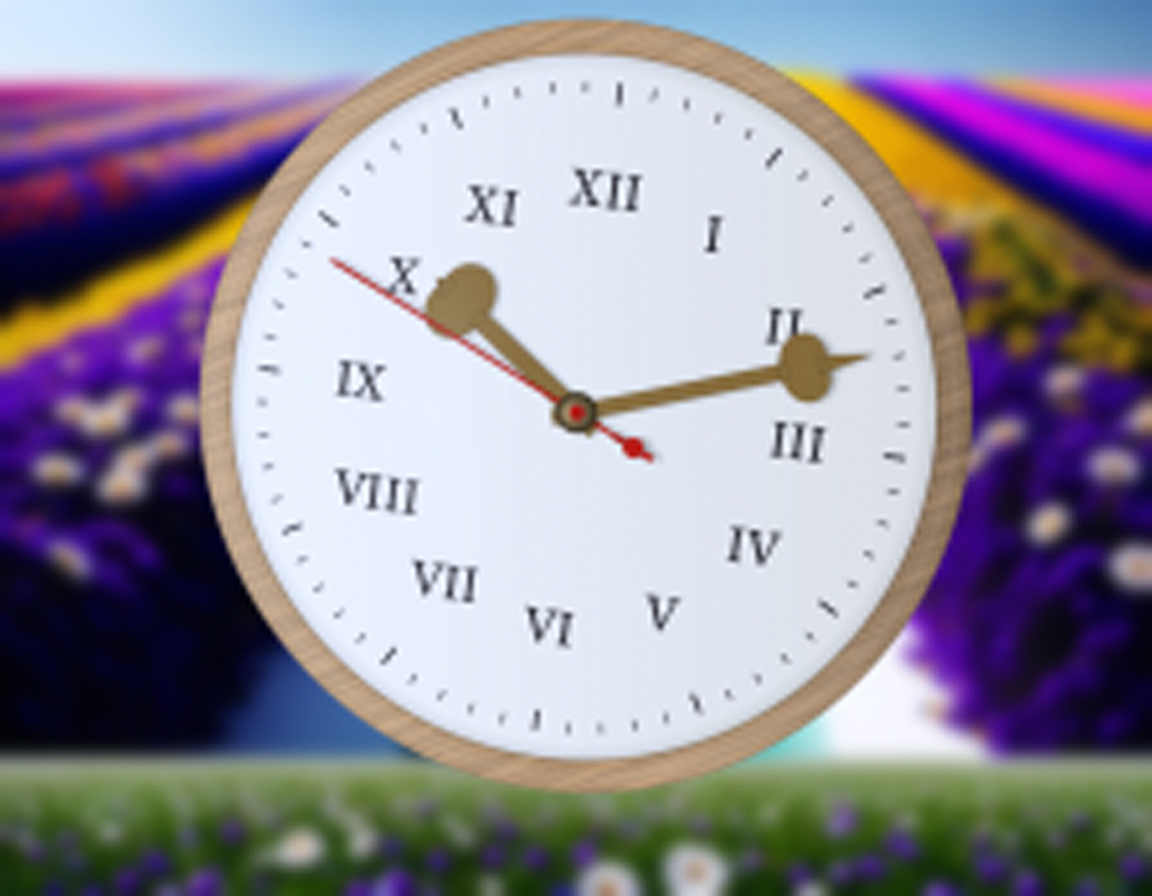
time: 10:11:49
